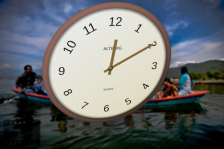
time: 12:10
